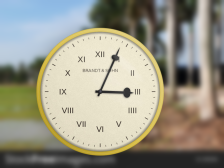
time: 3:04
